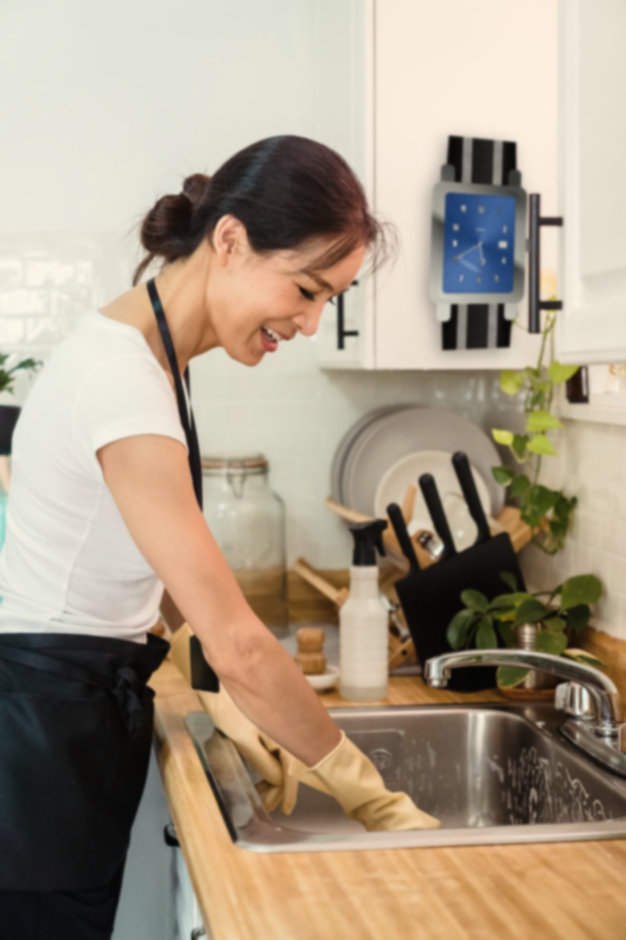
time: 5:40
